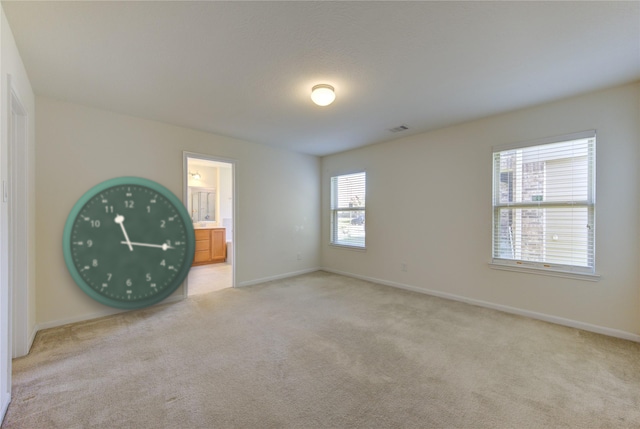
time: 11:16
